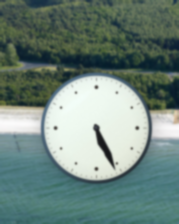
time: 5:26
